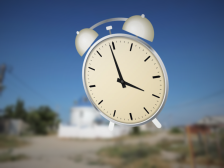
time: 3:59
